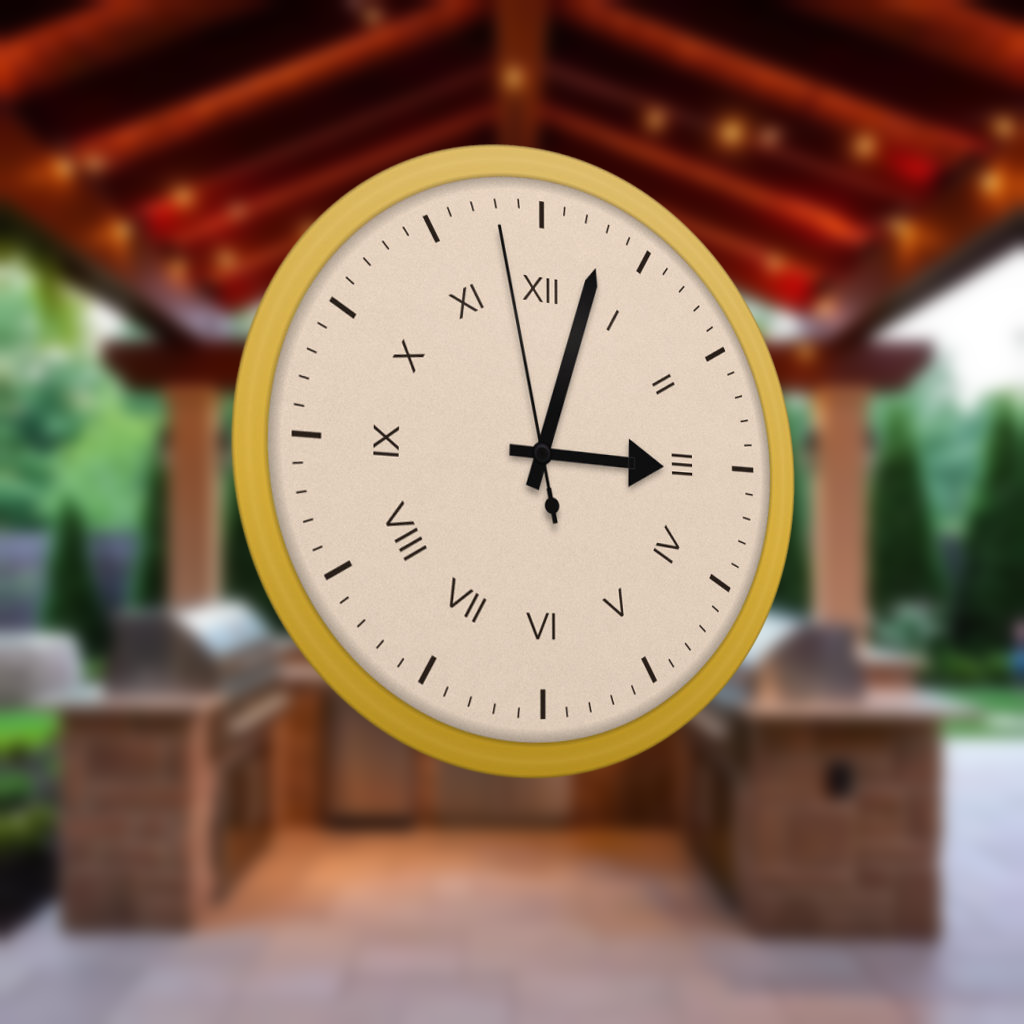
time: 3:02:58
